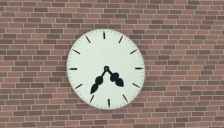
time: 4:36
